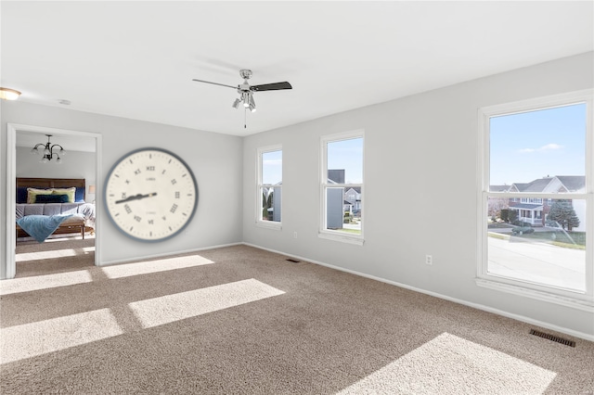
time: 8:43
